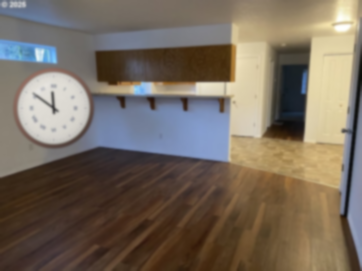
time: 11:51
